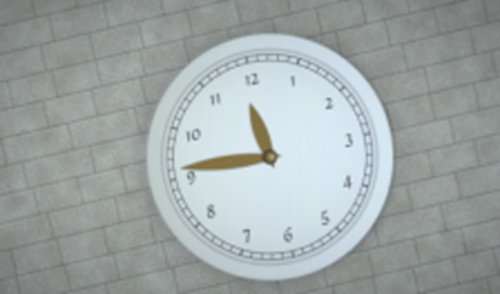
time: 11:46
